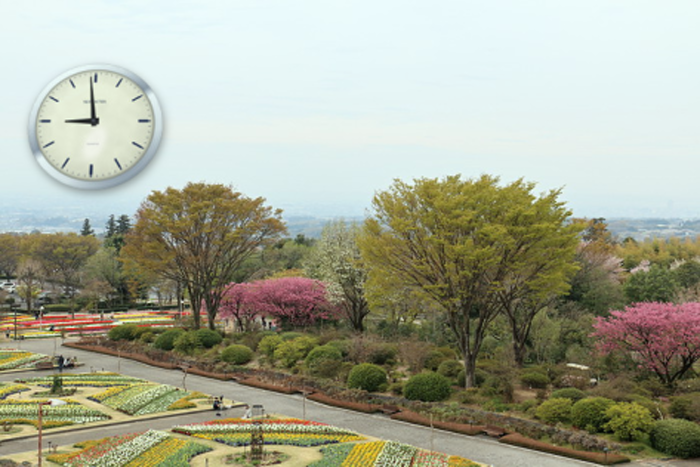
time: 8:59
